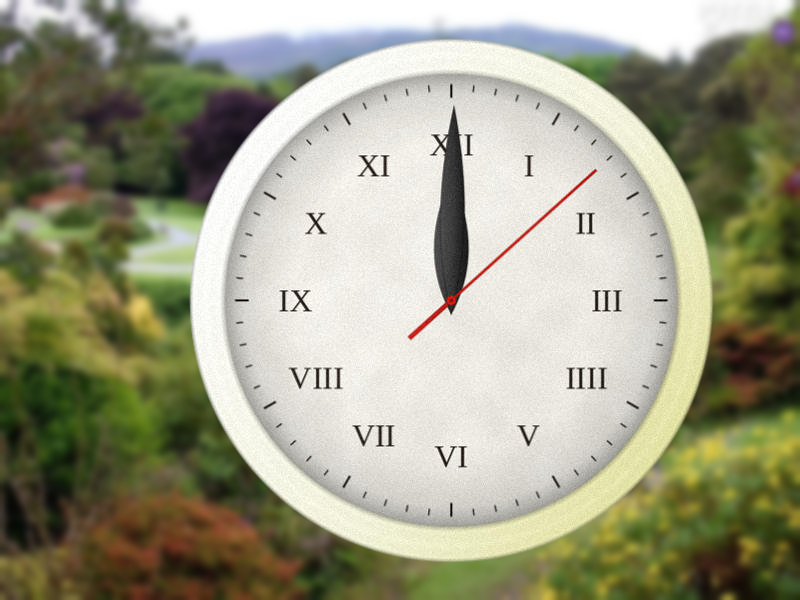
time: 12:00:08
